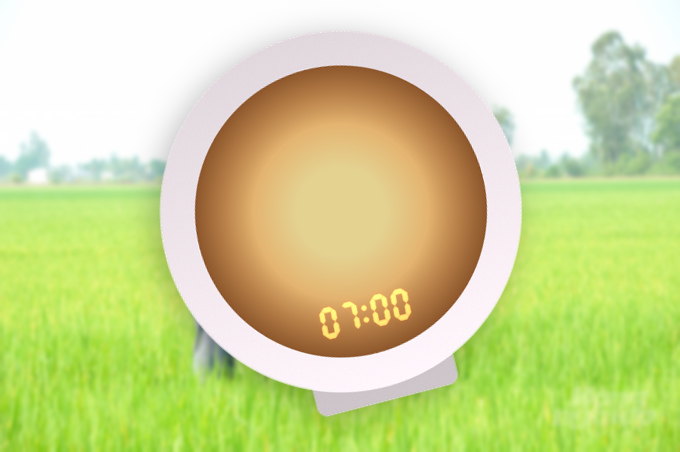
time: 7:00
